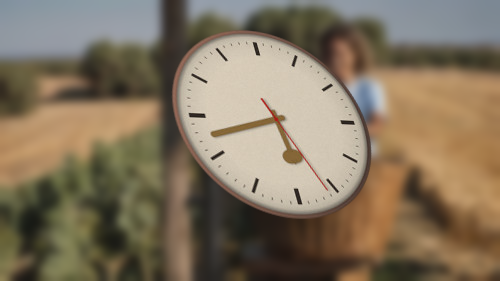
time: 5:42:26
